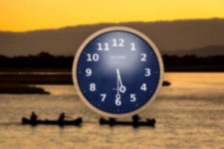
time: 5:30
